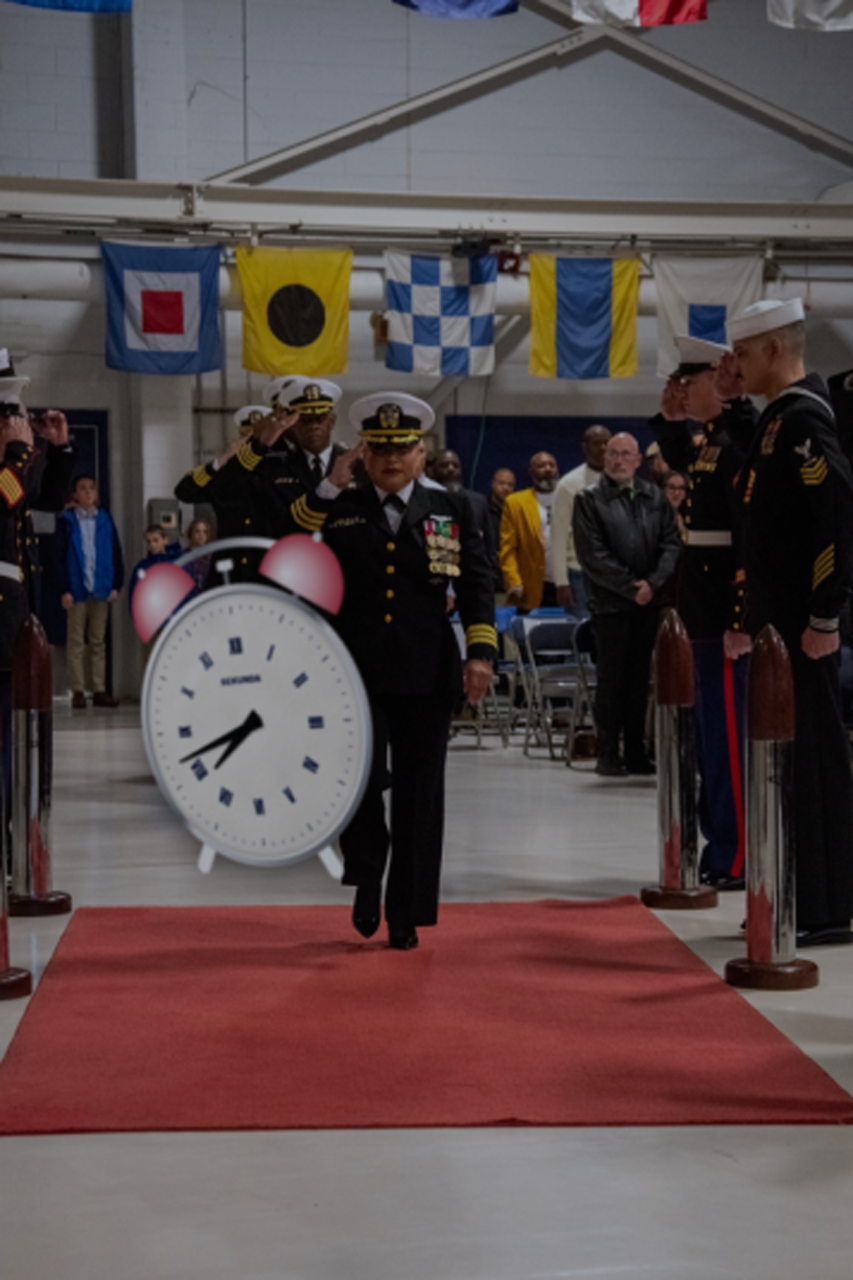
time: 7:42
